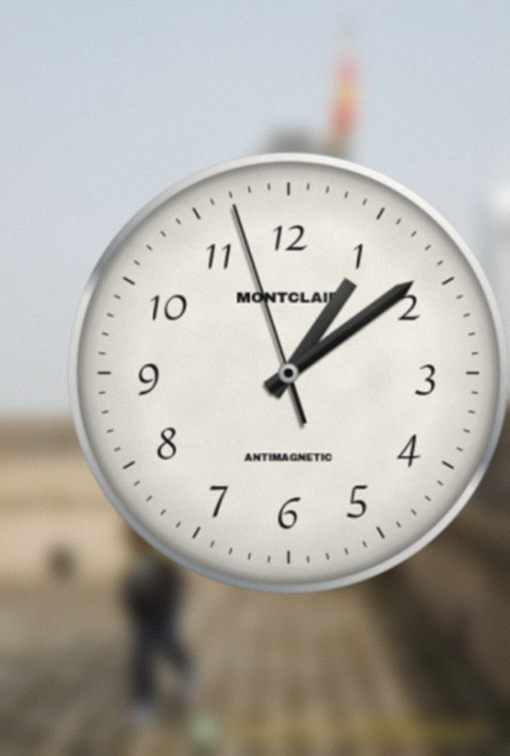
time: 1:08:57
